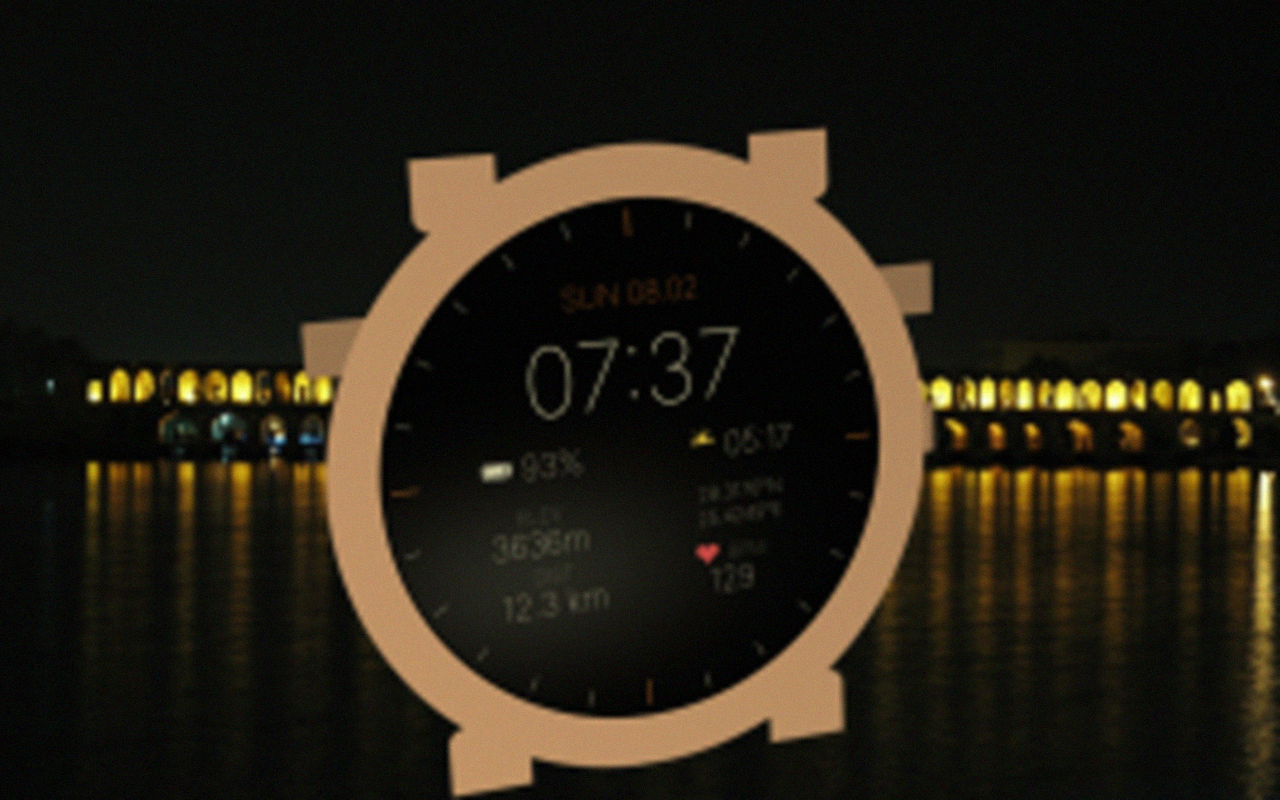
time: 7:37
